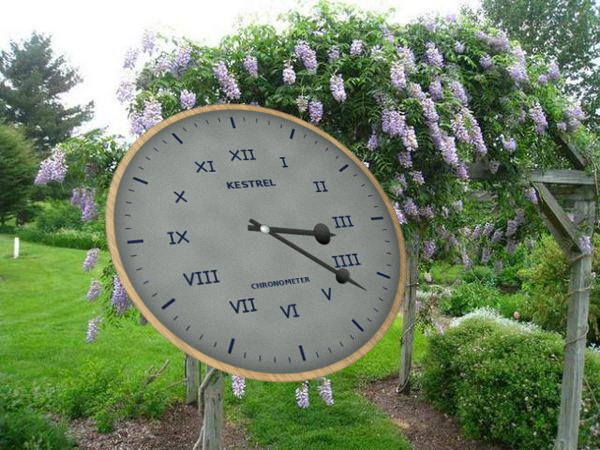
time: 3:22
